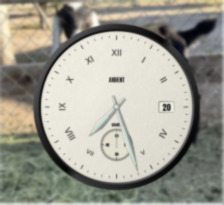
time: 7:27
